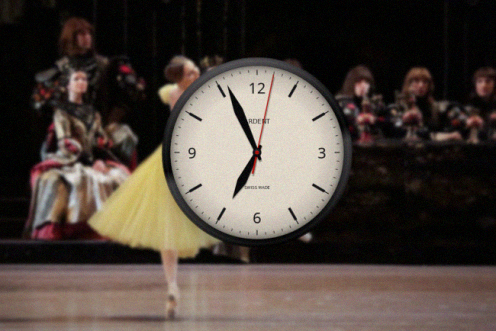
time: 6:56:02
